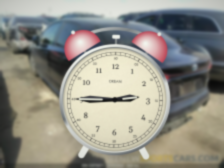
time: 2:45
